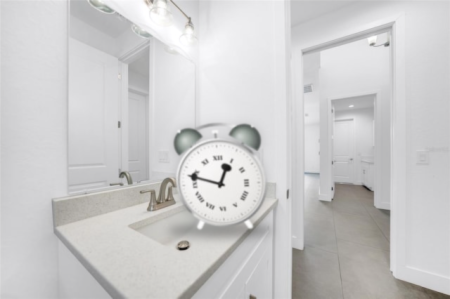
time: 12:48
